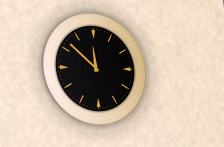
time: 11:52
